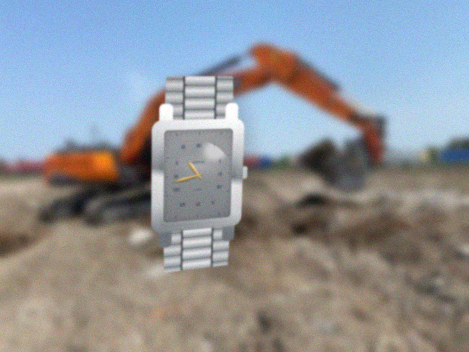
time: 10:43
